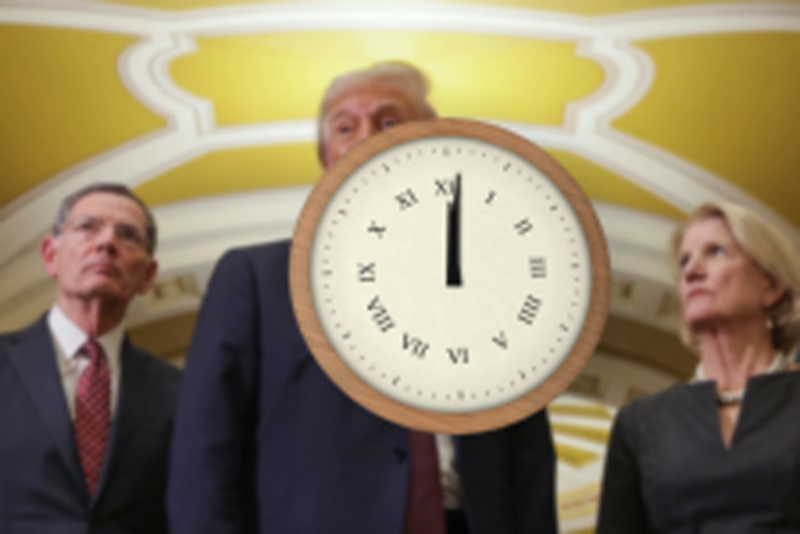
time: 12:01
